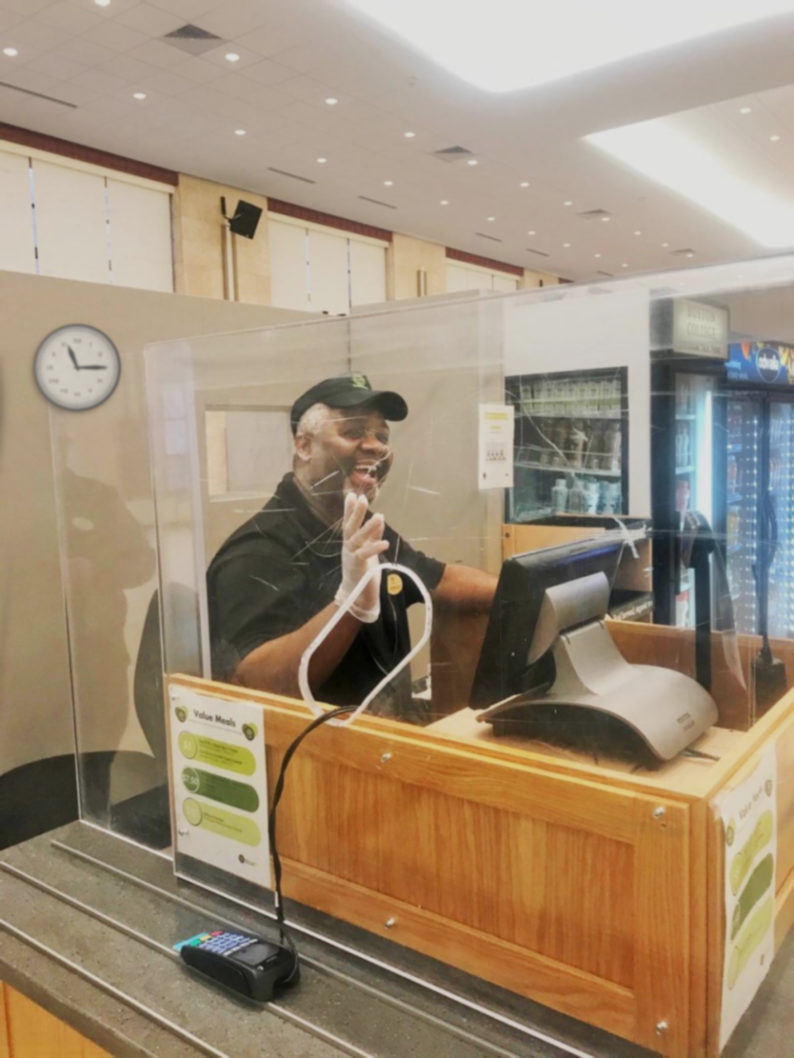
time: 11:15
